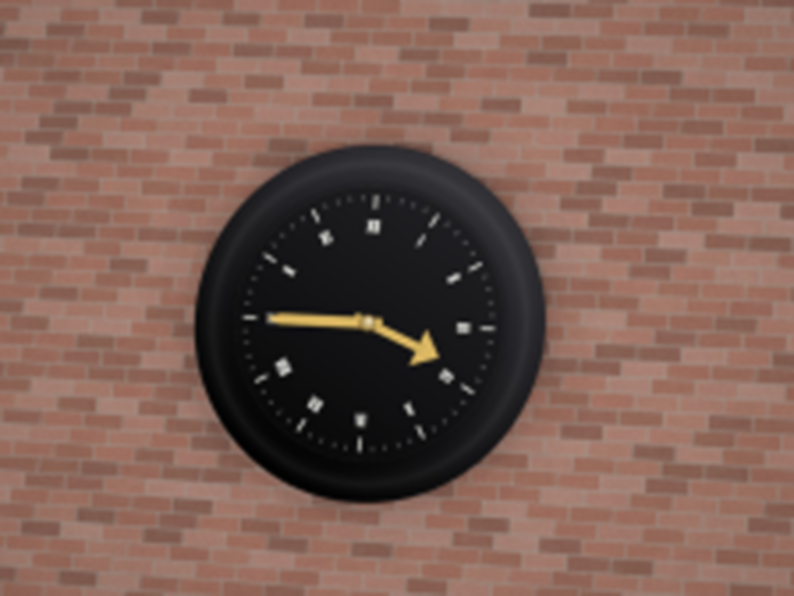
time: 3:45
